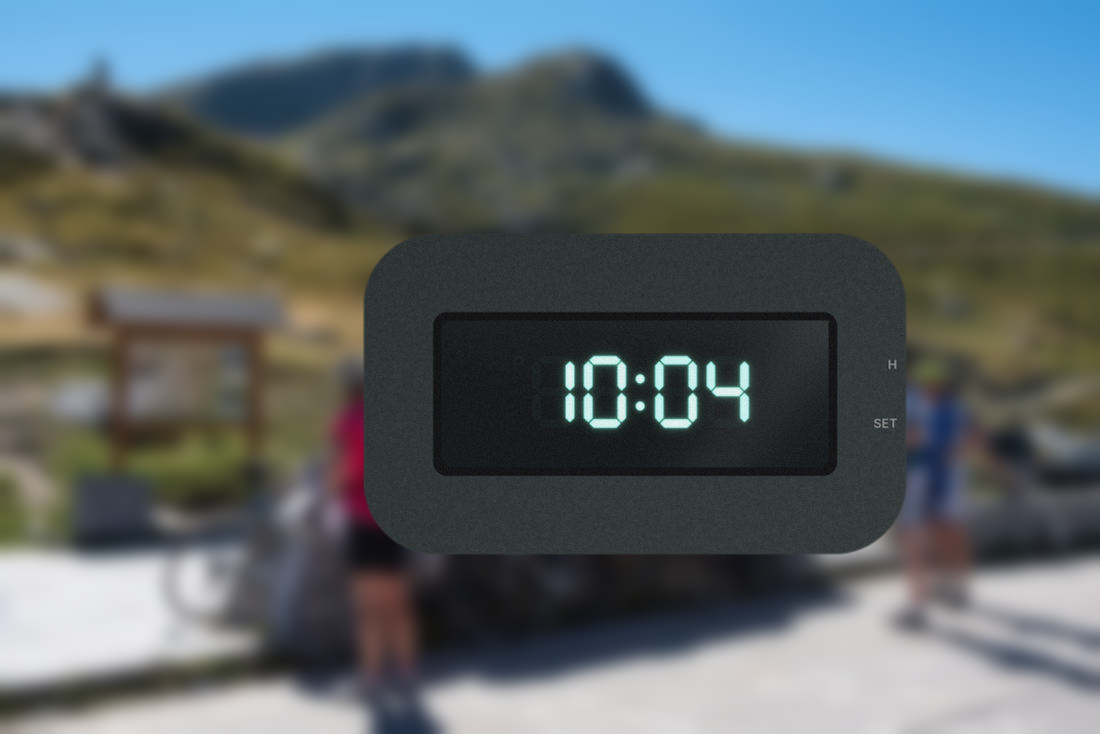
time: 10:04
